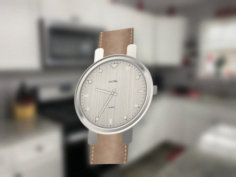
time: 9:35
